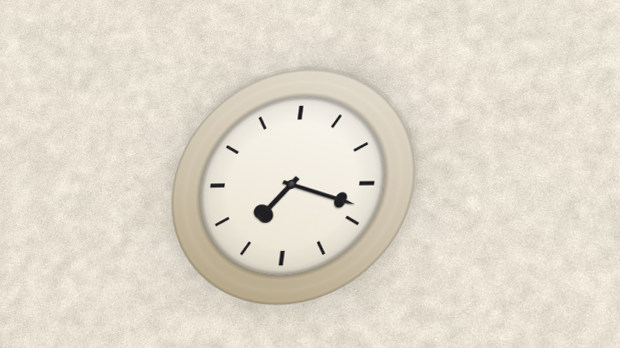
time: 7:18
